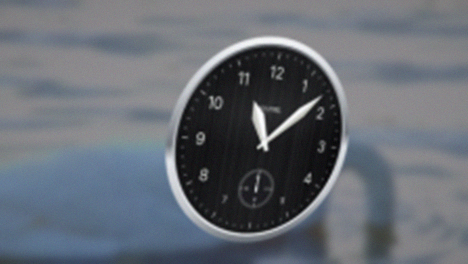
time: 11:08
